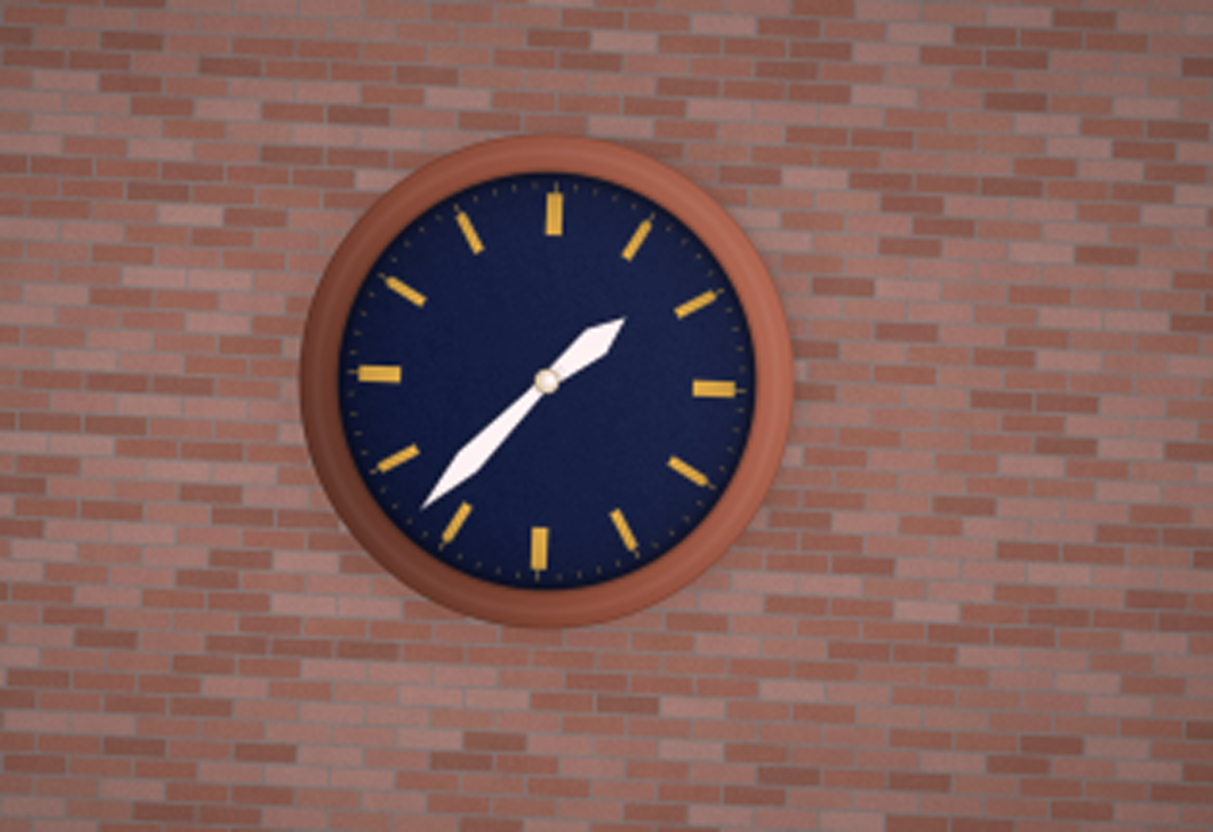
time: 1:37
